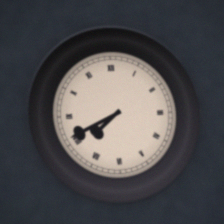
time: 7:41
